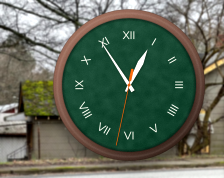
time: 12:54:32
